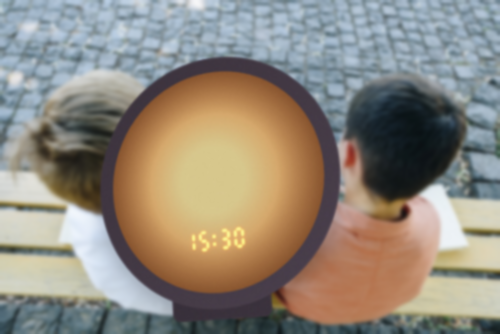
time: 15:30
